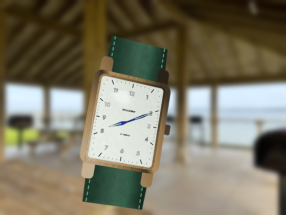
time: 8:10
